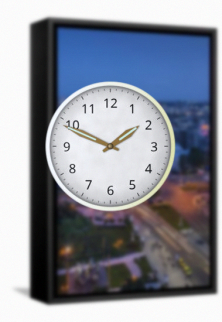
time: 1:49
